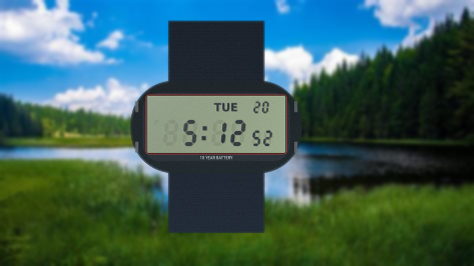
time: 5:12:52
